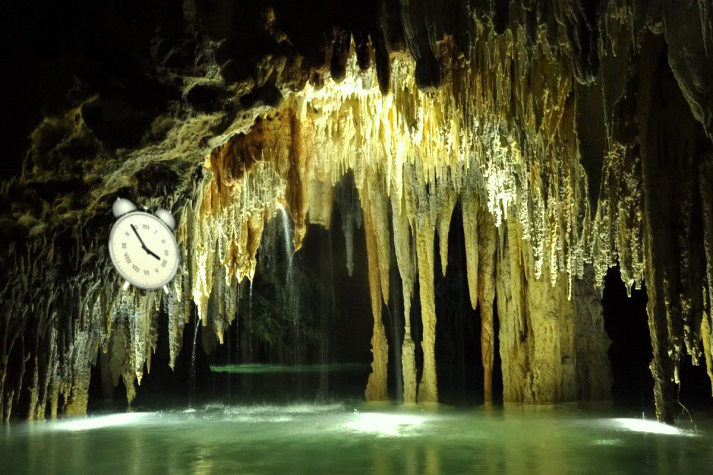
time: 3:54
